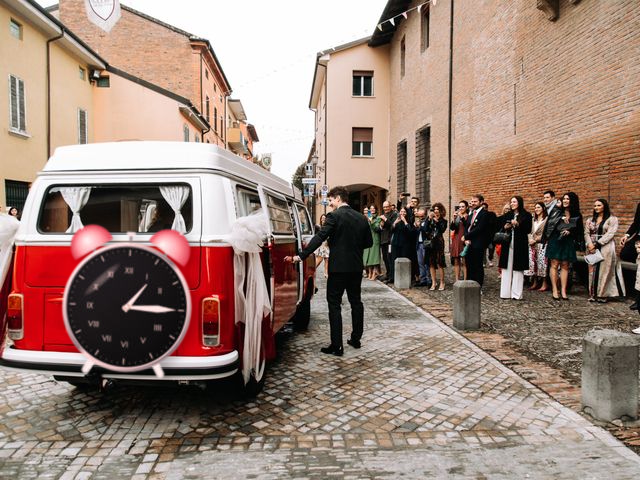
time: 1:15
